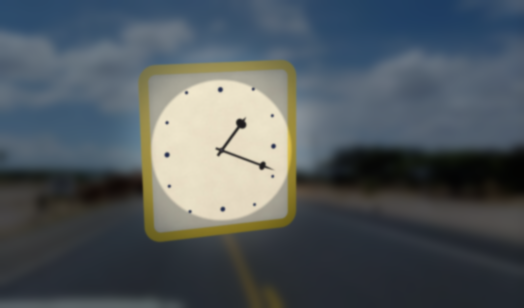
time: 1:19
